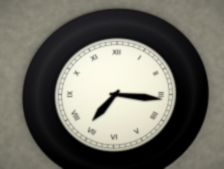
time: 7:16
